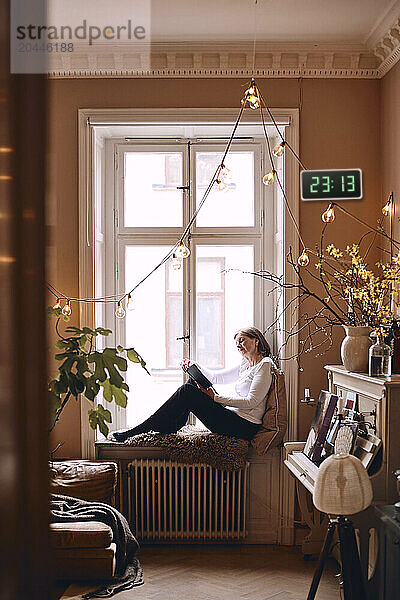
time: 23:13
